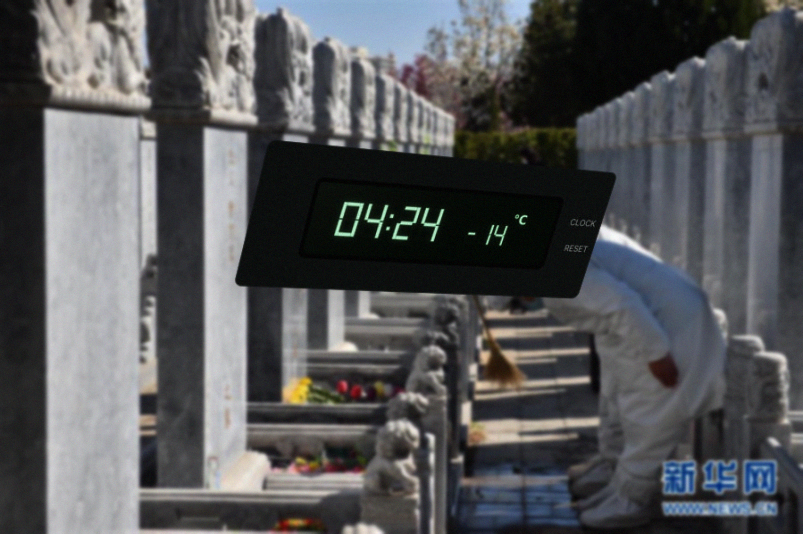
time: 4:24
